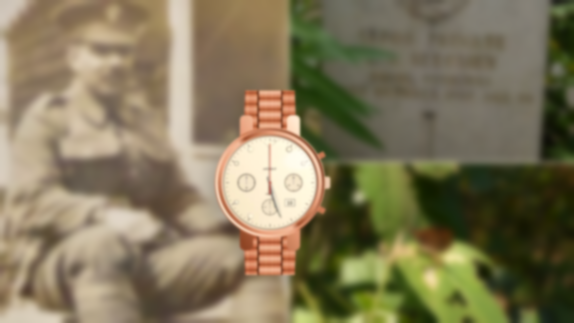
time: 5:27
